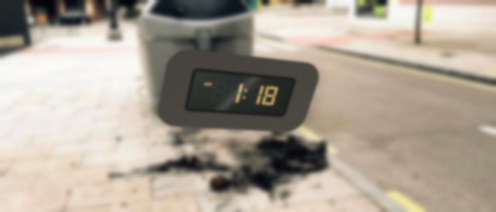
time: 1:18
